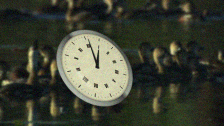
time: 1:01
